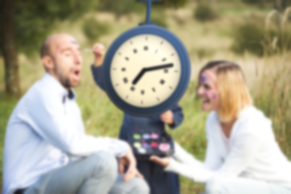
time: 7:13
